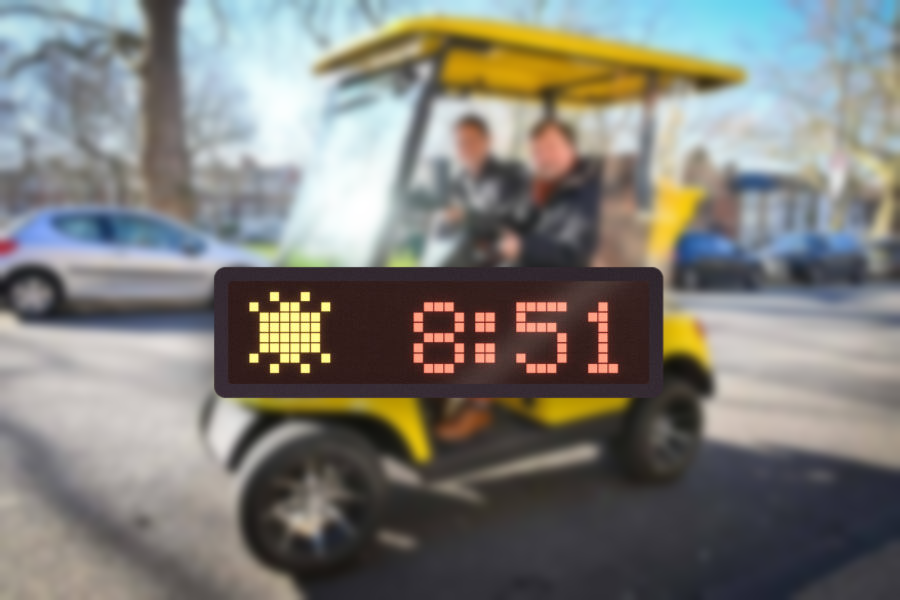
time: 8:51
